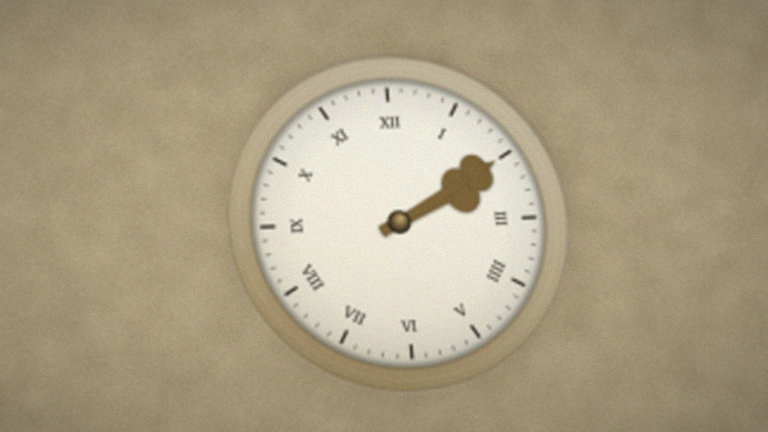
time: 2:10
